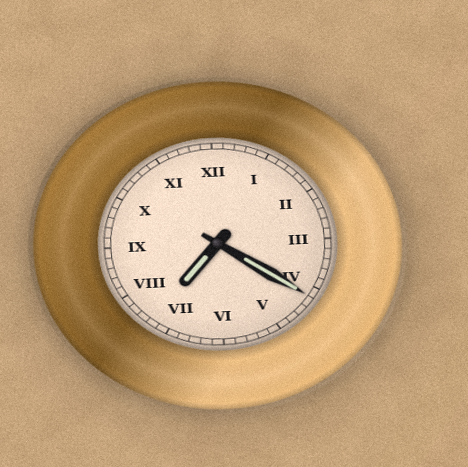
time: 7:21
